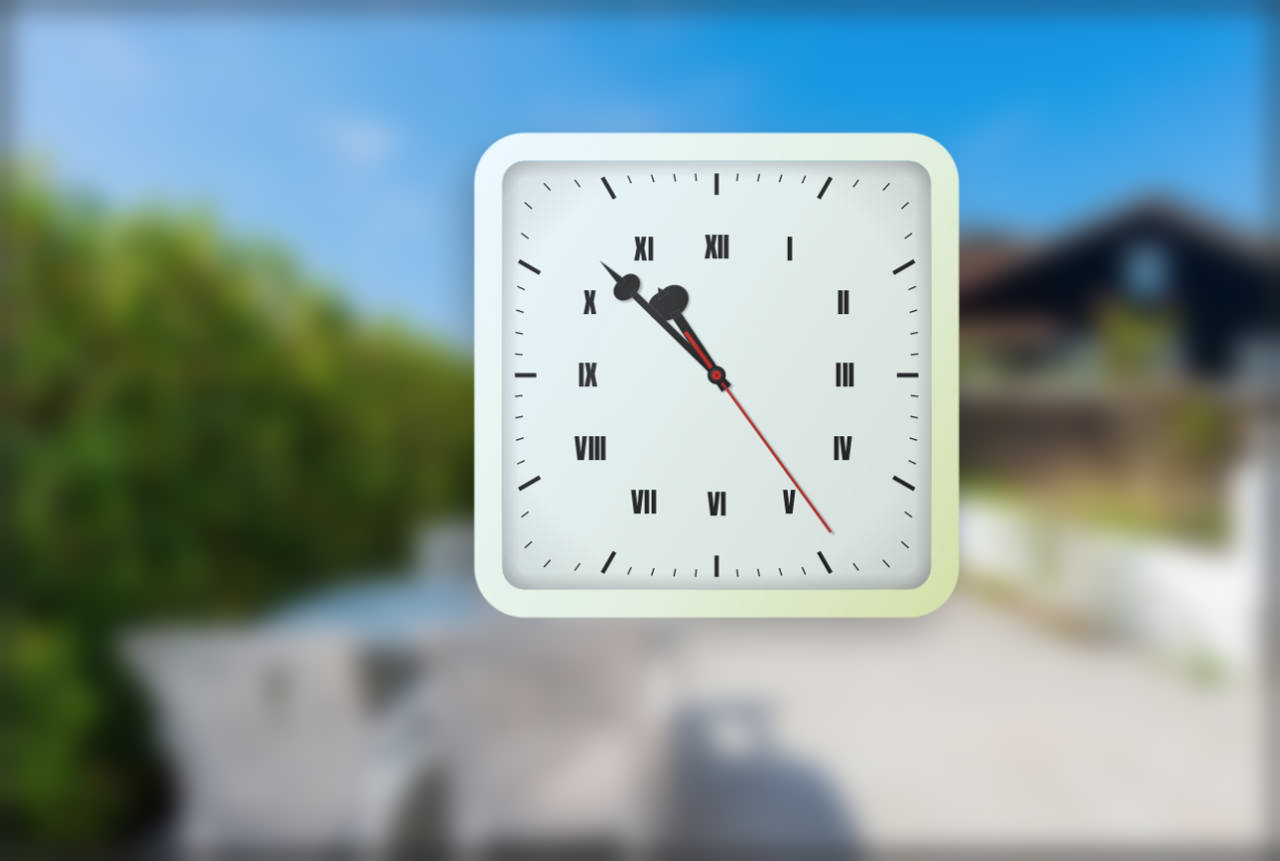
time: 10:52:24
